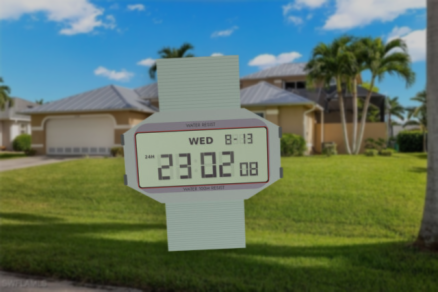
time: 23:02:08
